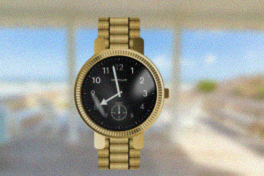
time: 7:58
